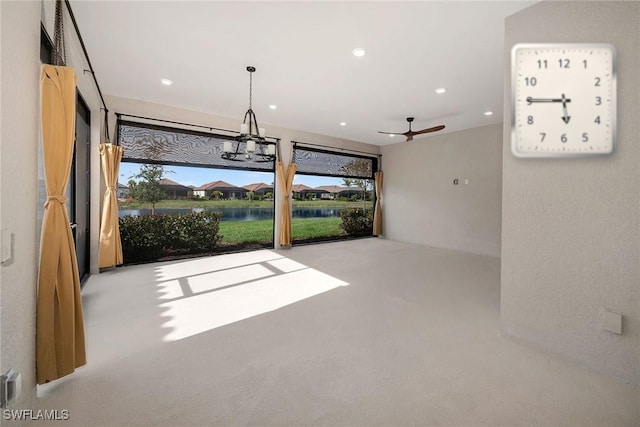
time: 5:45
